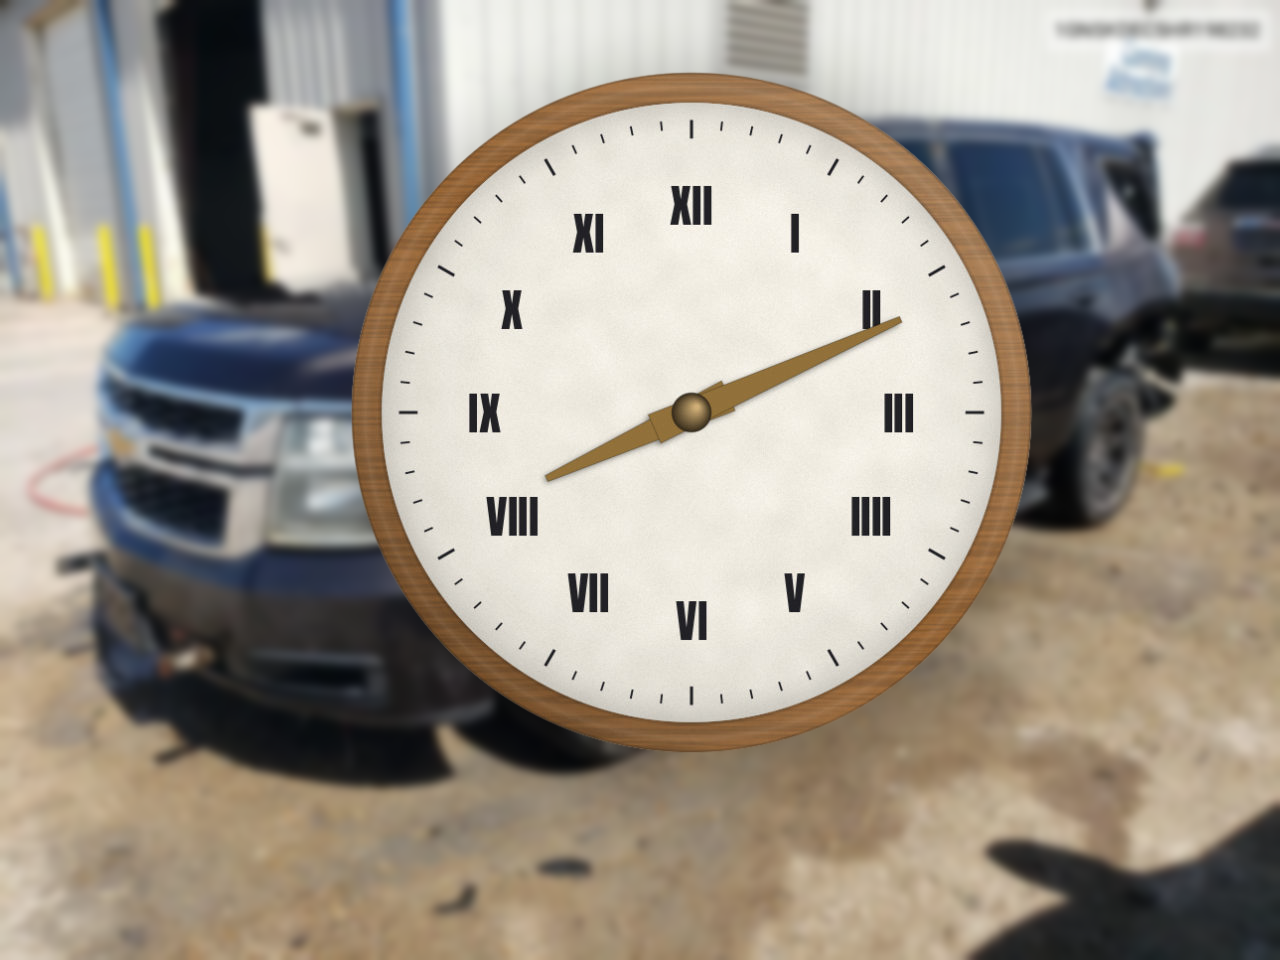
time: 8:11
